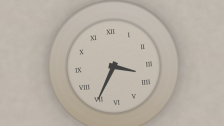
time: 3:35
